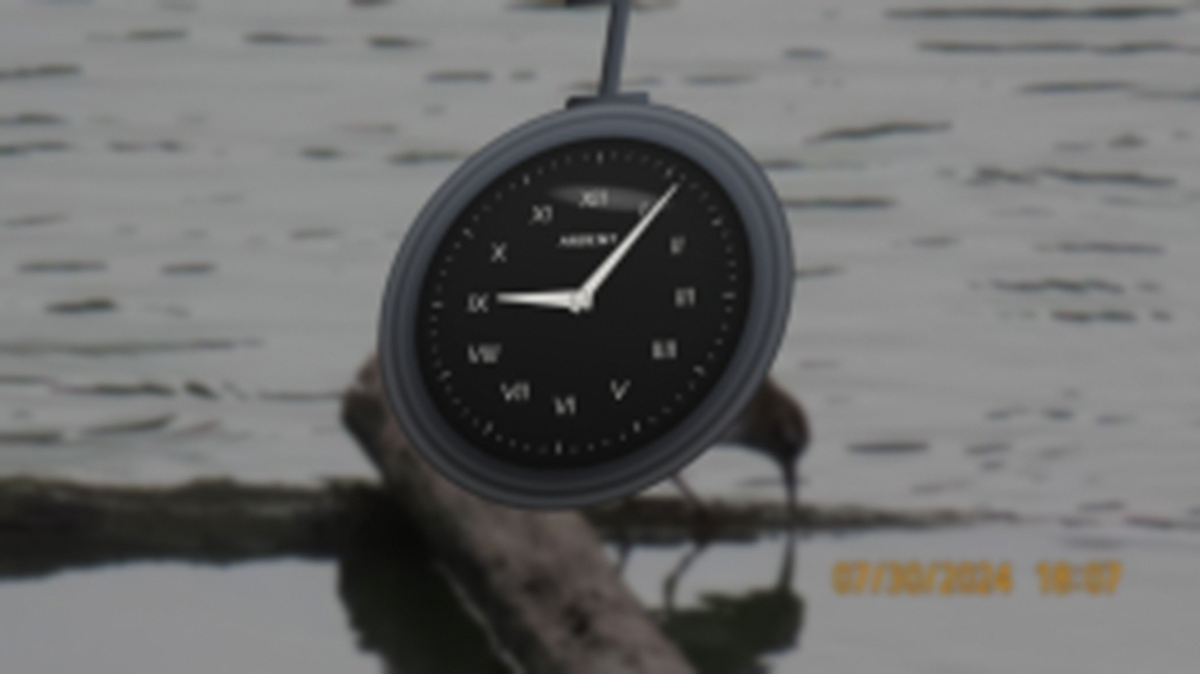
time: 9:06
